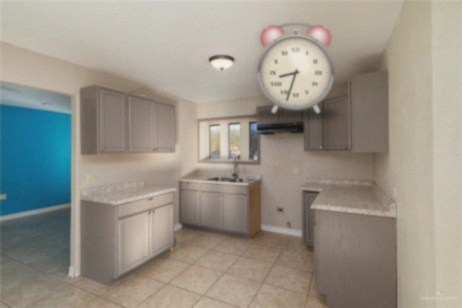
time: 8:33
